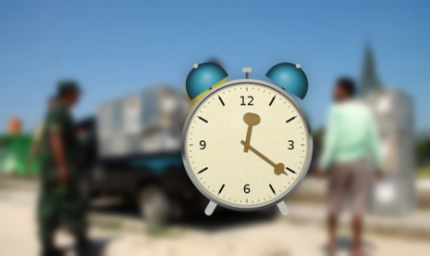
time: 12:21
